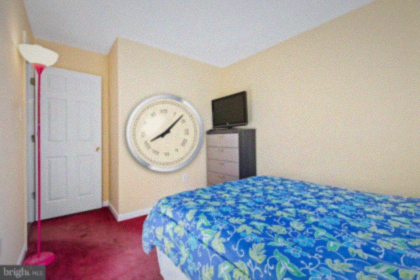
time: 8:08
